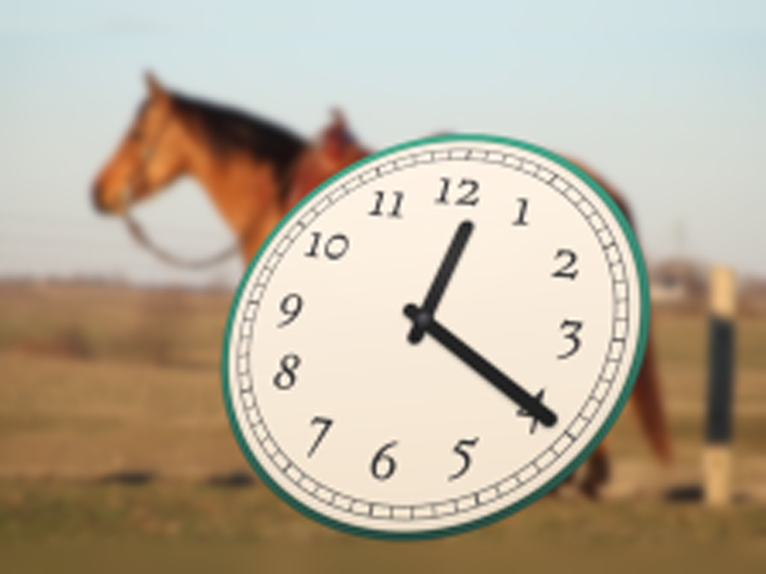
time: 12:20
